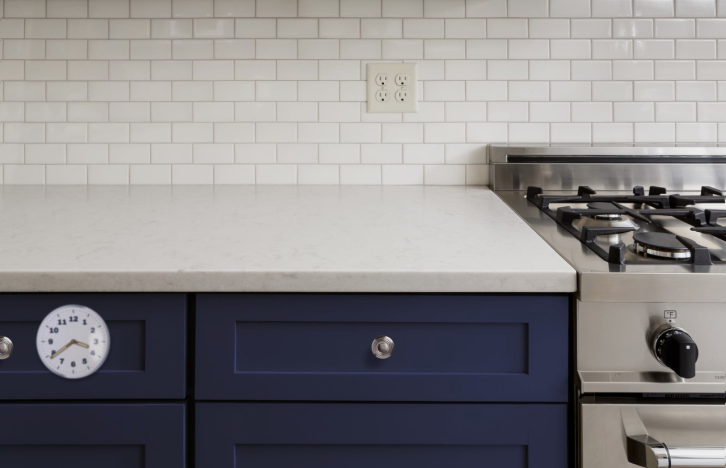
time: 3:39
